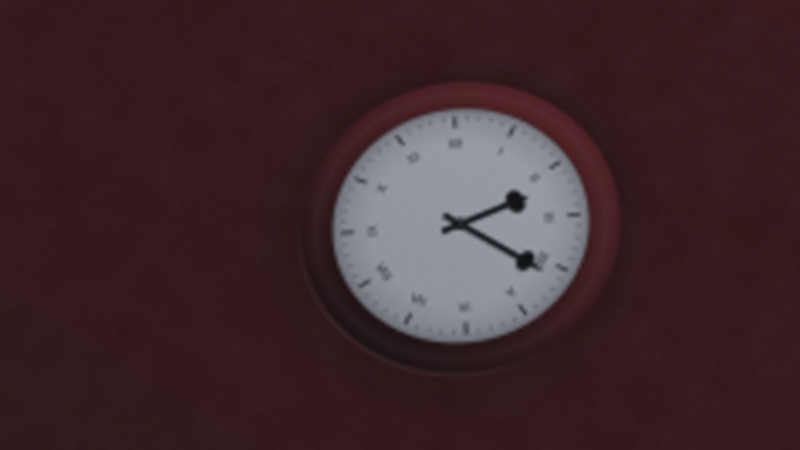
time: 2:21
